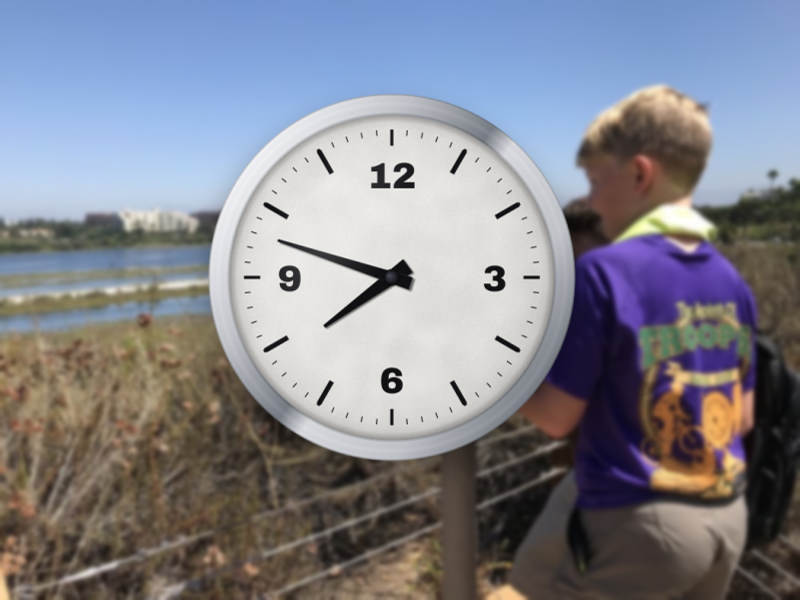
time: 7:48
